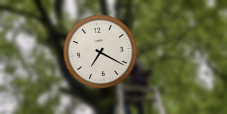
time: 7:21
